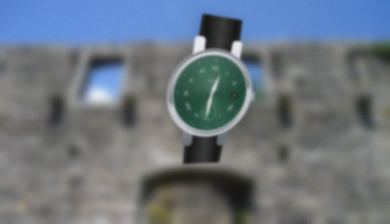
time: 12:31
